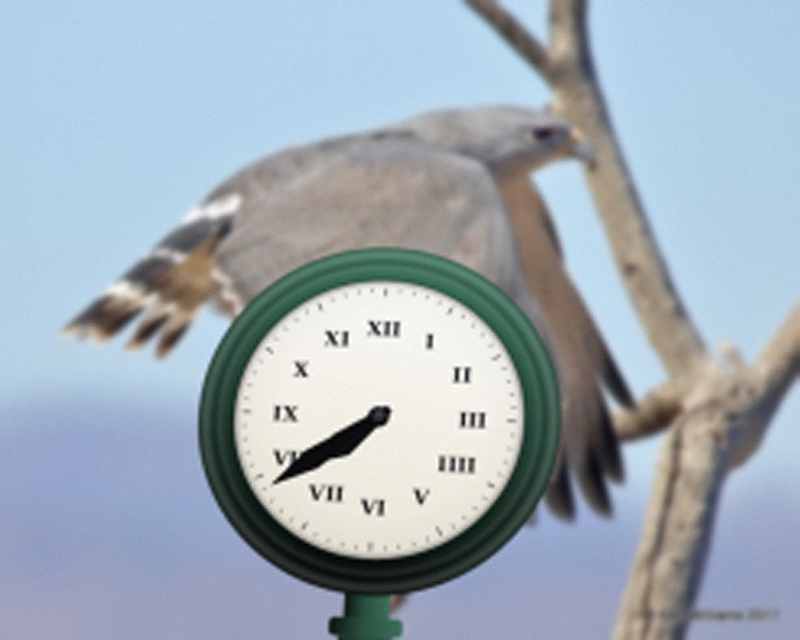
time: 7:39
